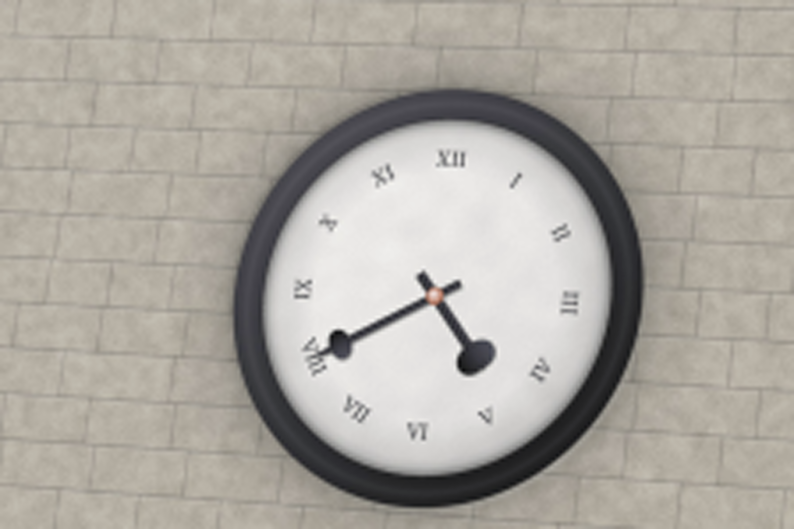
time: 4:40
